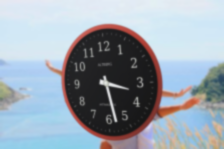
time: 3:28
